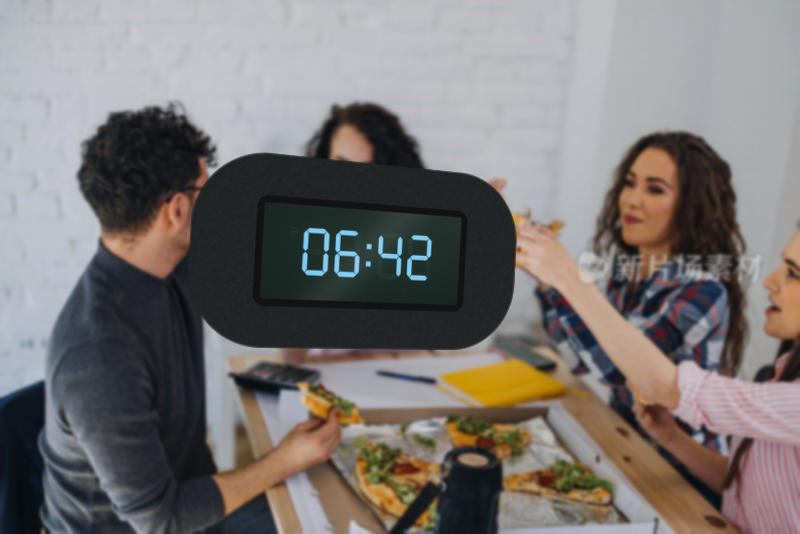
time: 6:42
